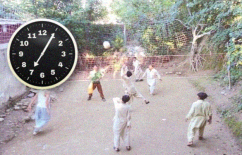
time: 7:05
